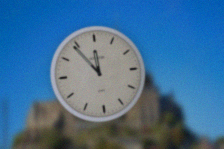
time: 11:54
